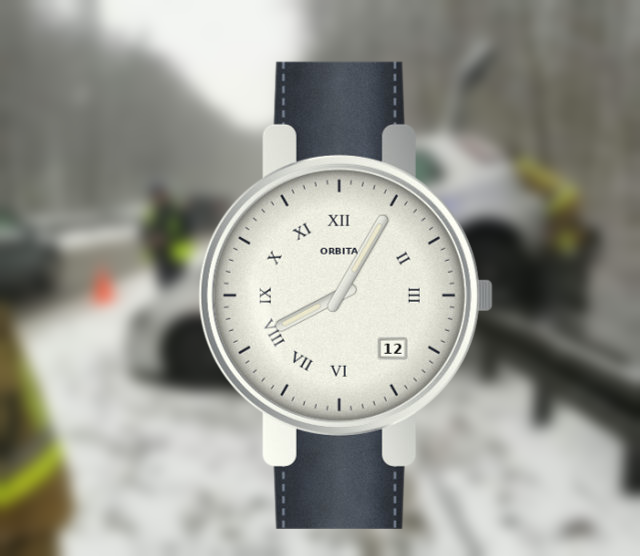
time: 8:05
